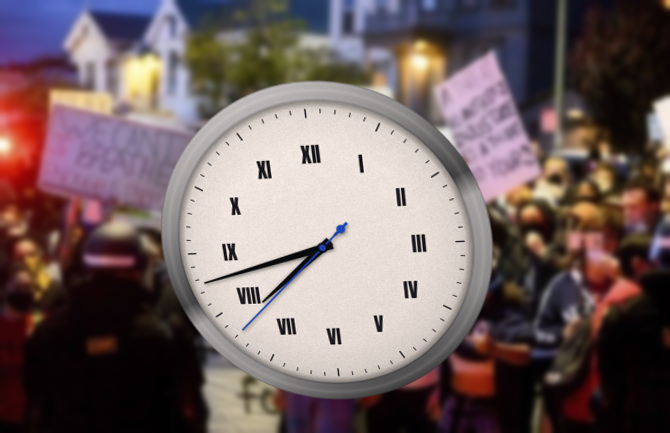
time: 7:42:38
